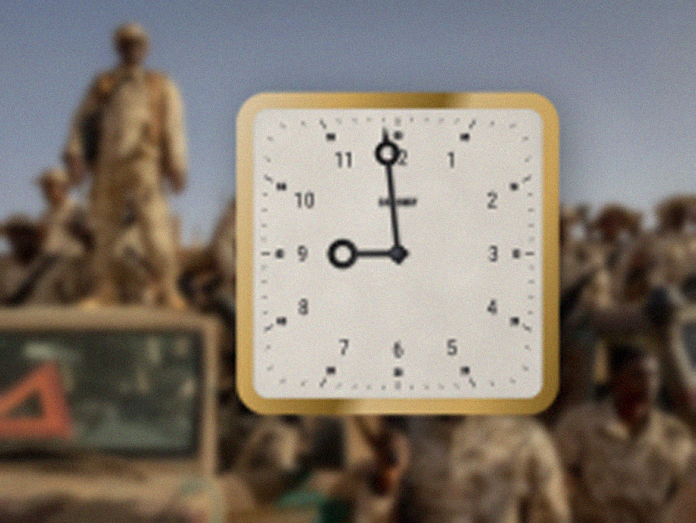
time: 8:59
